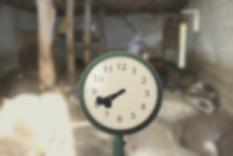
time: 7:41
